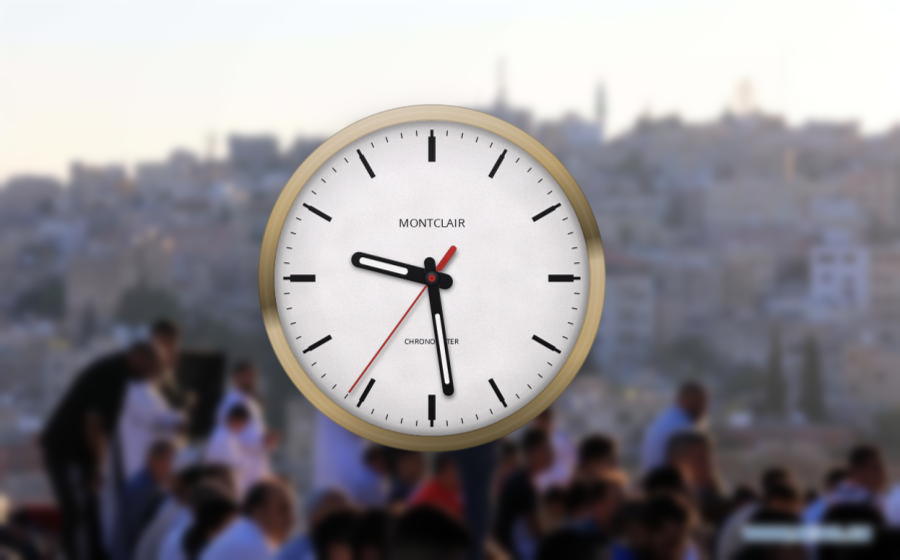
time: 9:28:36
